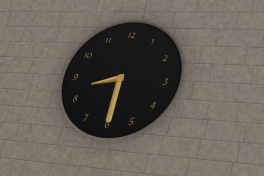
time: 8:30
